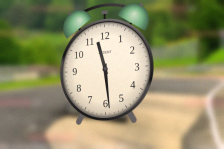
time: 11:29
